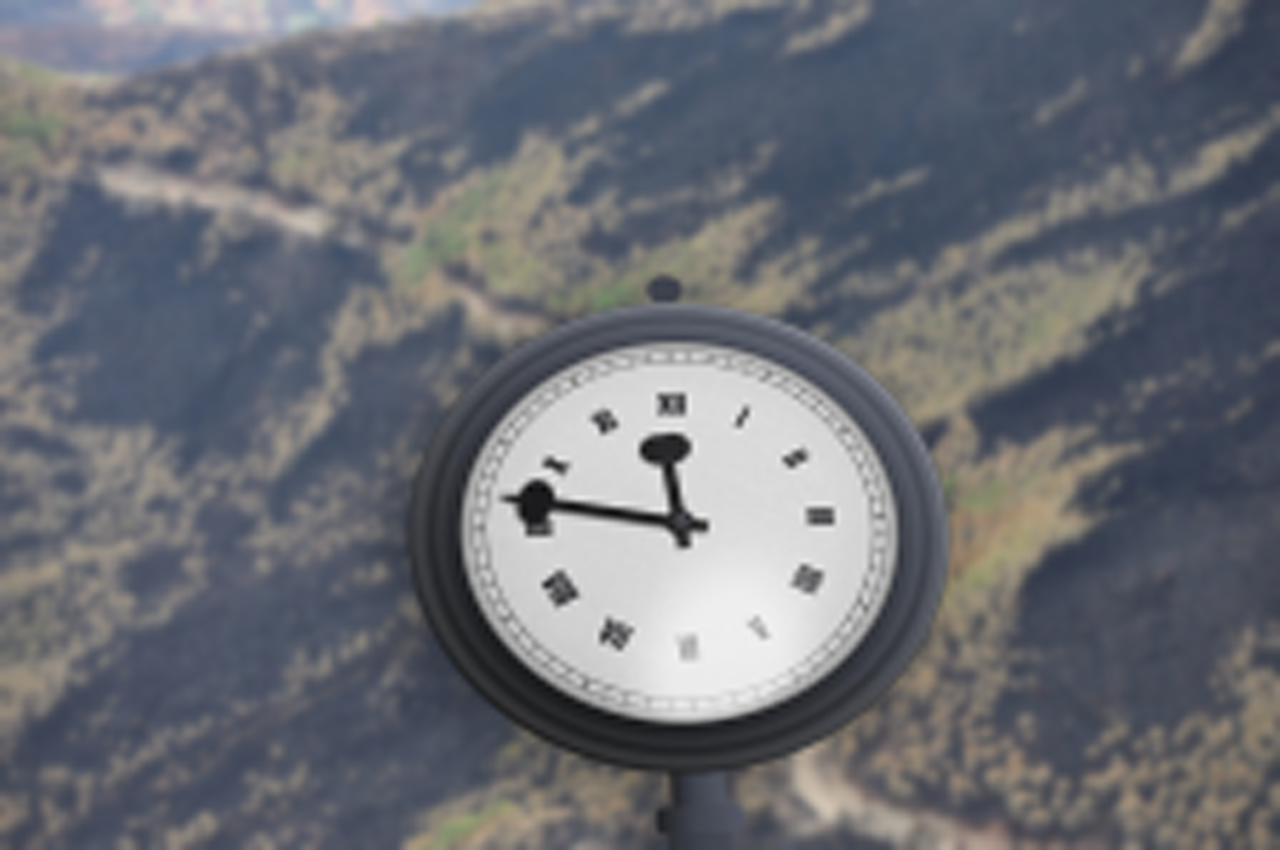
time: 11:47
